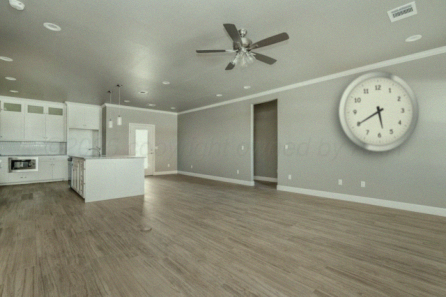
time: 5:40
